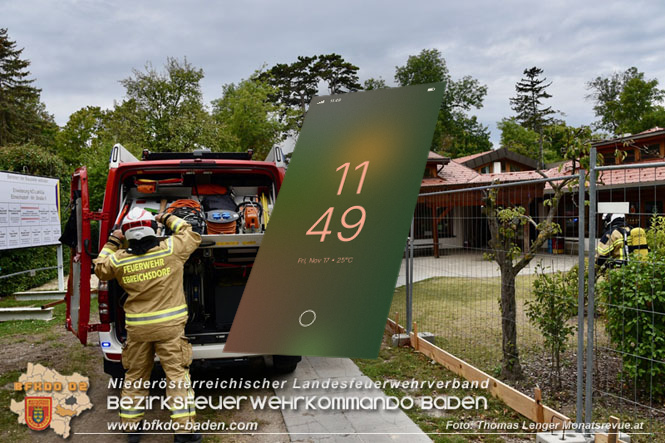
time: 11:49
